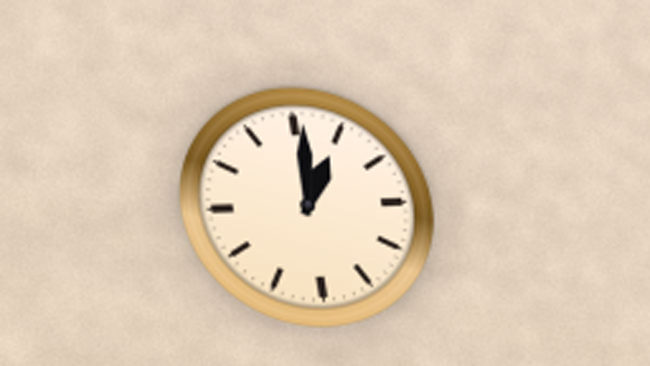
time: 1:01
